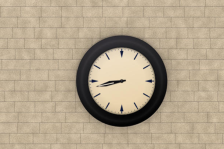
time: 8:43
